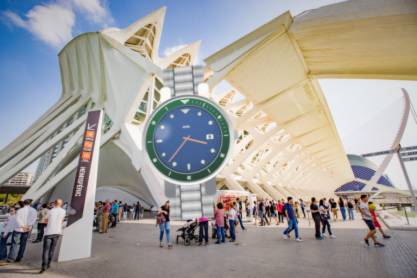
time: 3:37
